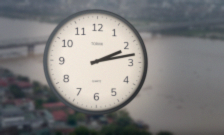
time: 2:13
